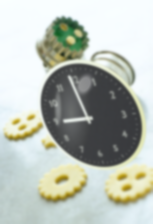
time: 8:59
